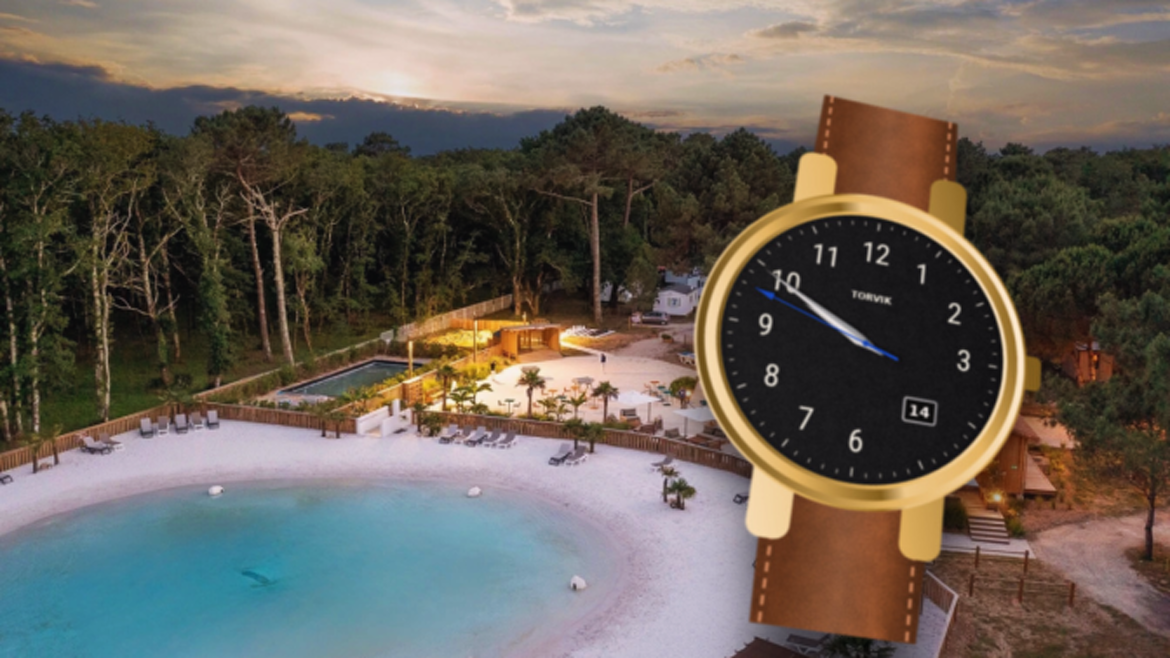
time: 9:49:48
